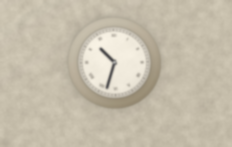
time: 10:33
